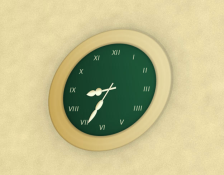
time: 8:34
